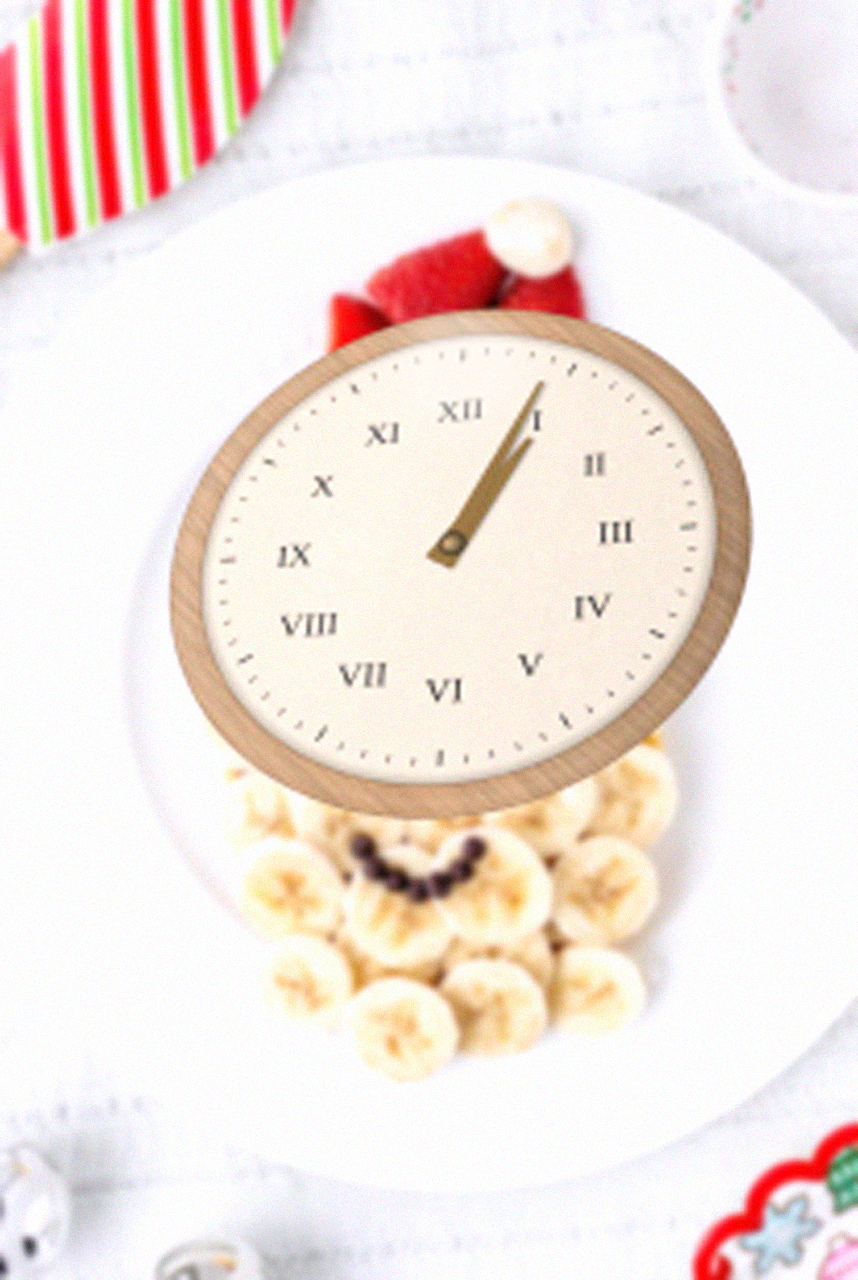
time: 1:04
